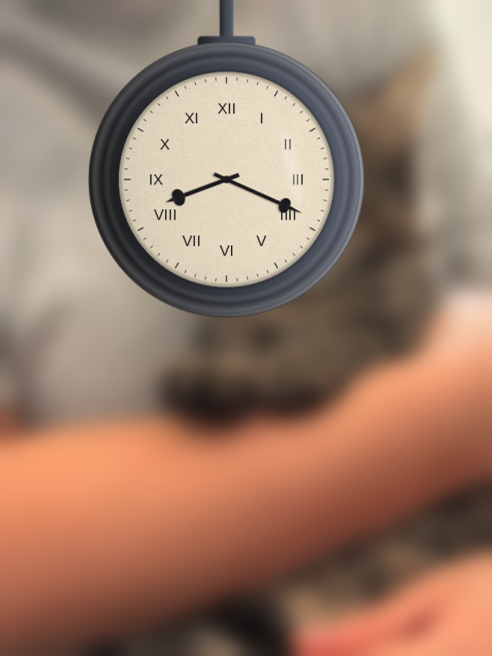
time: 8:19
